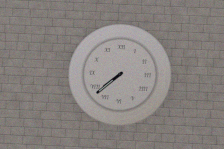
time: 7:38
